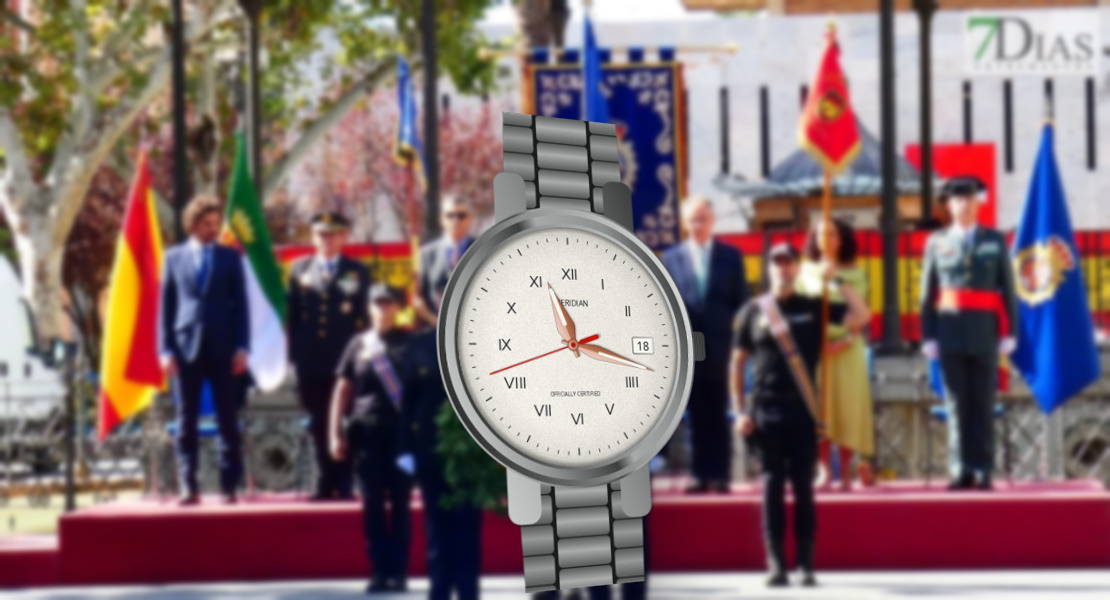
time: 11:17:42
